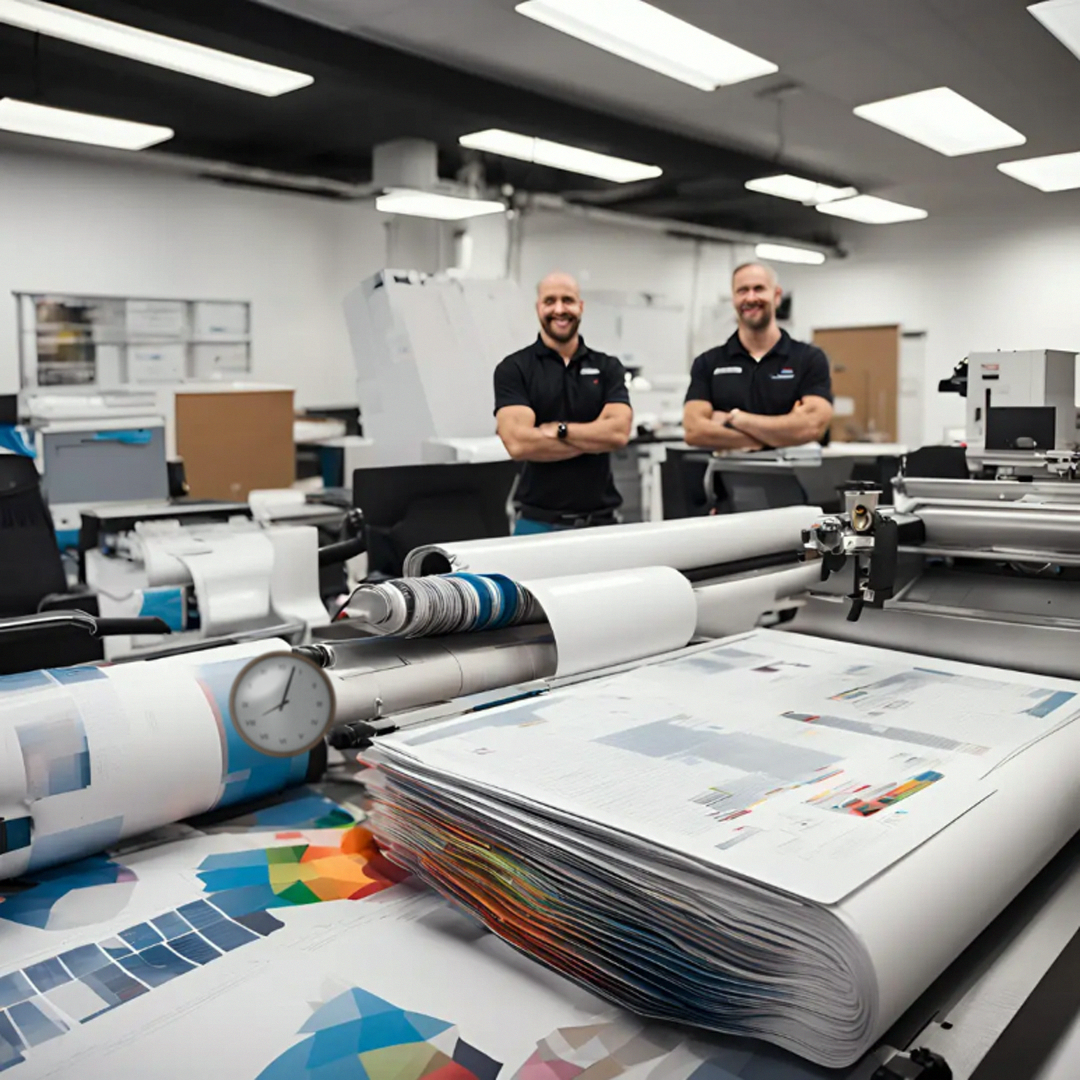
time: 8:03
